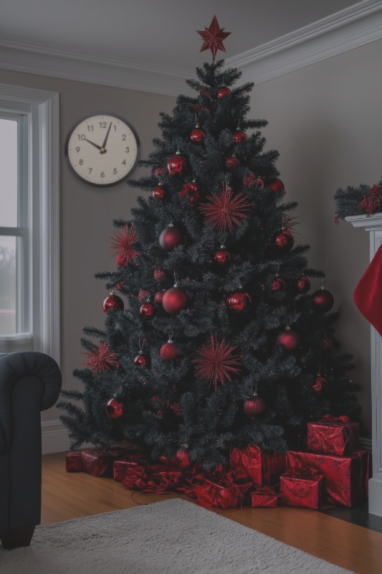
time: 10:03
